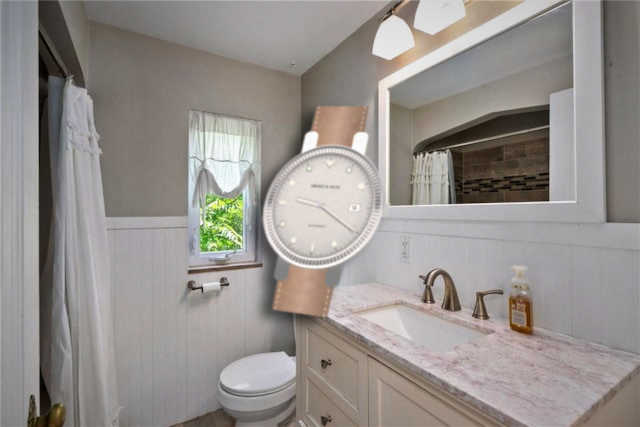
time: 9:20
